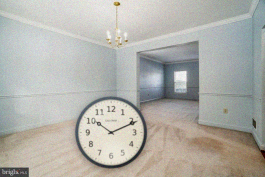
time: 10:11
